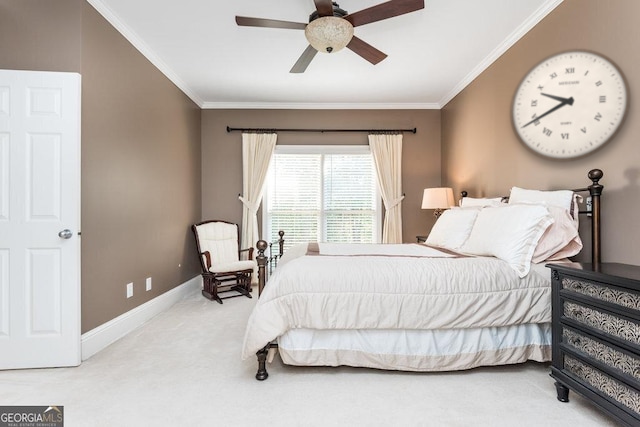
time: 9:40
